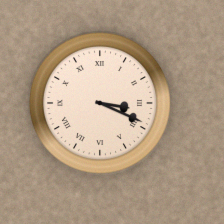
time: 3:19
